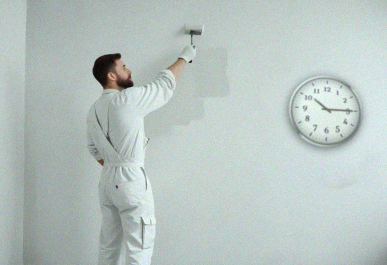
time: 10:15
